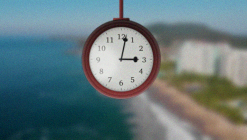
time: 3:02
